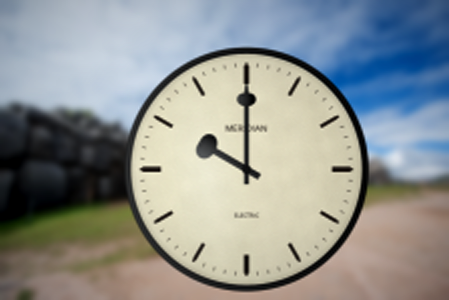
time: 10:00
